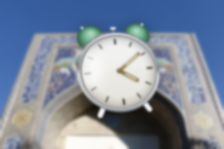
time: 4:09
